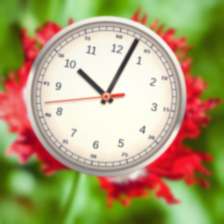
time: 10:02:42
